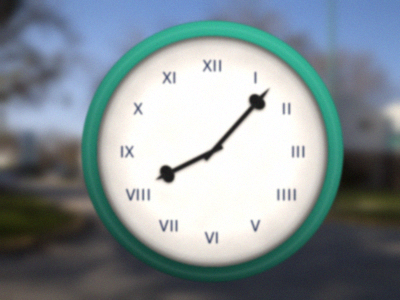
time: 8:07
